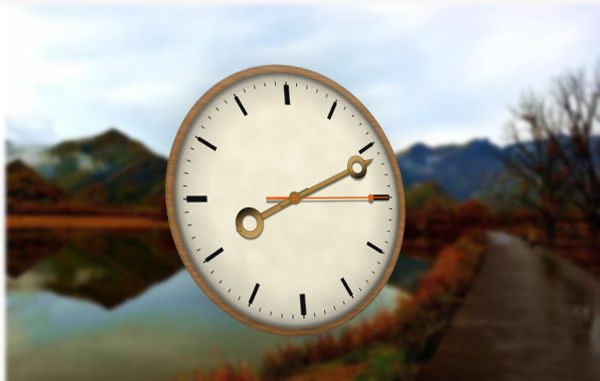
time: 8:11:15
